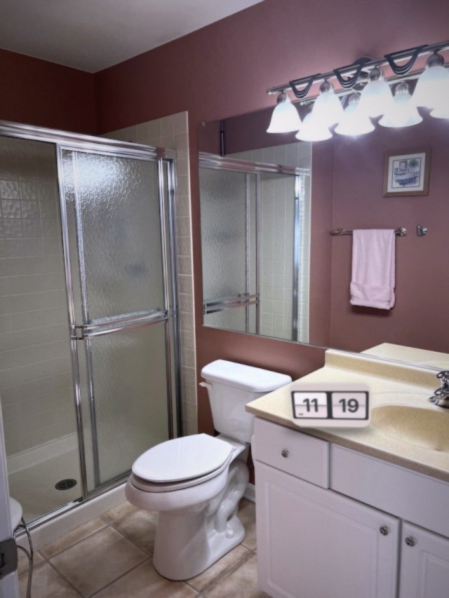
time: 11:19
